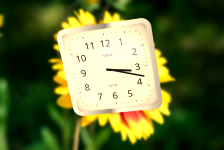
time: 3:18
